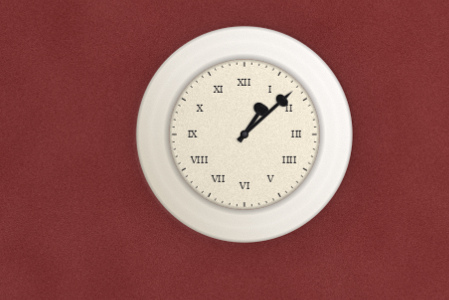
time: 1:08
